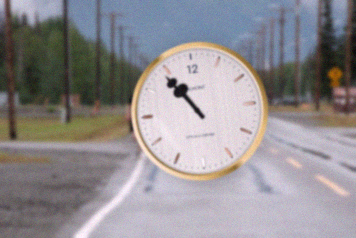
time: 10:54
